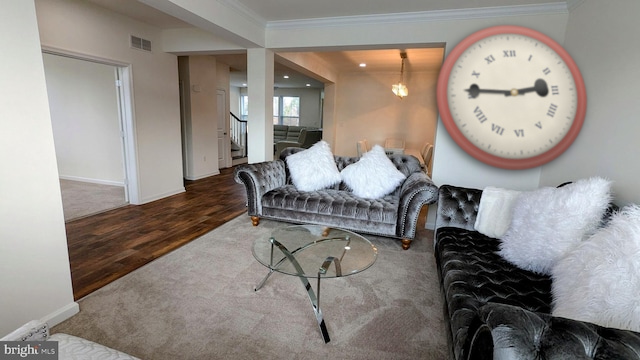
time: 2:46
